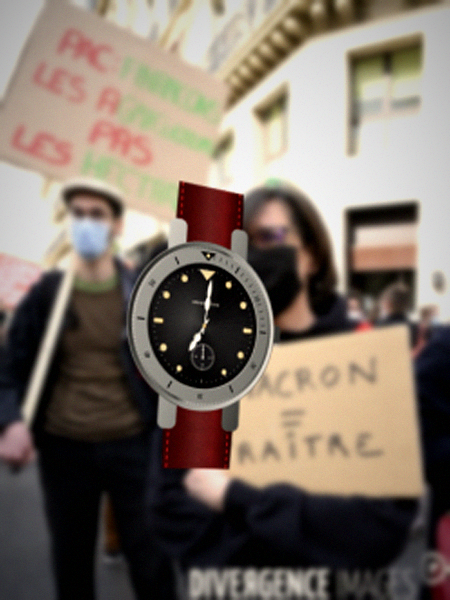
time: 7:01
